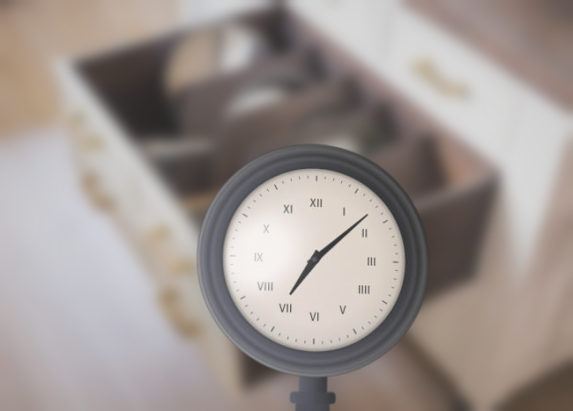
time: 7:08
